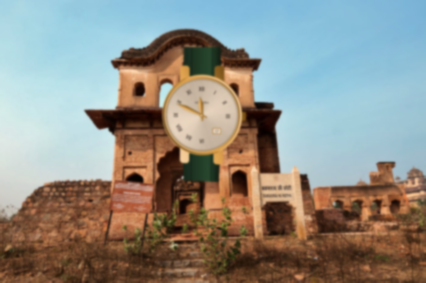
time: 11:49
